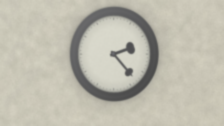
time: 2:23
